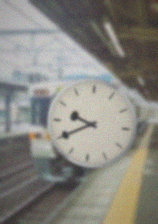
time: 9:40
